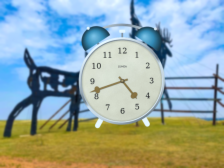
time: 4:42
